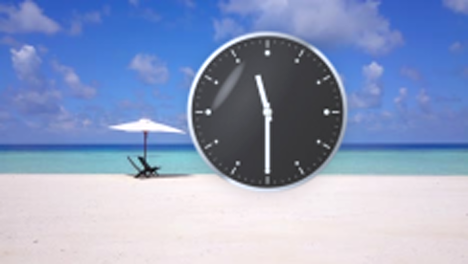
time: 11:30
